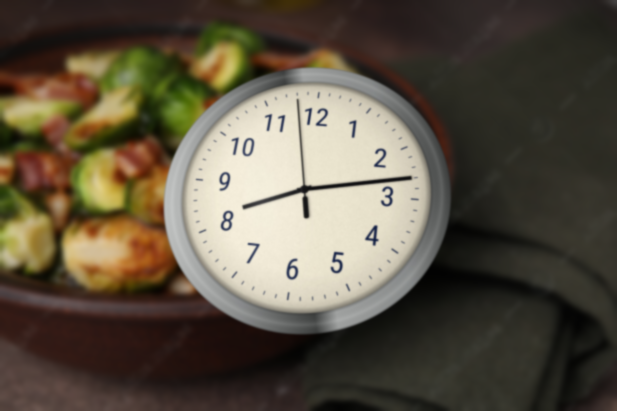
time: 8:12:58
